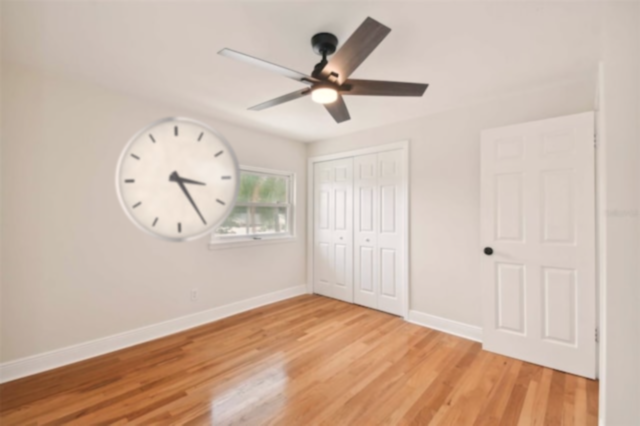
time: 3:25
